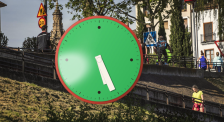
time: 5:26
